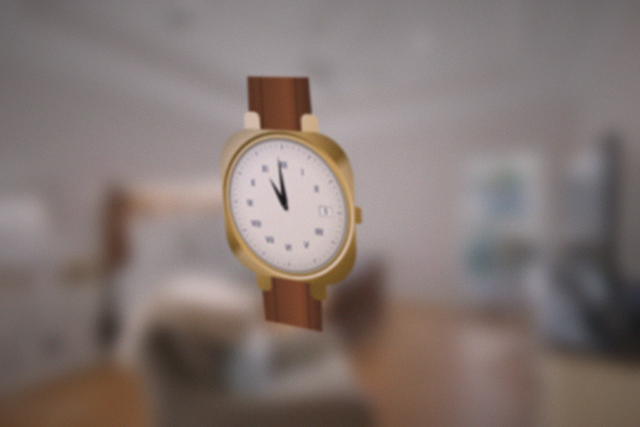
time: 10:59
